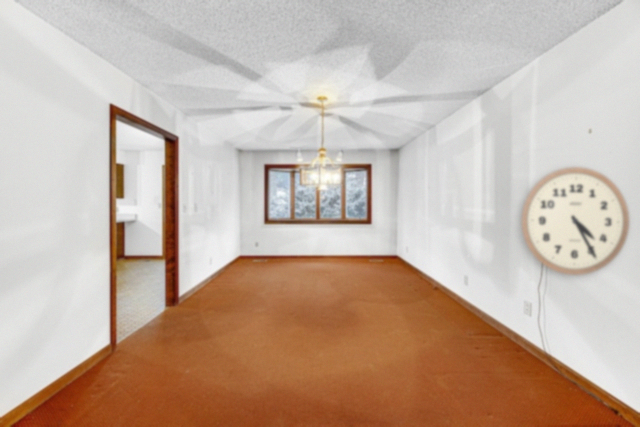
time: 4:25
